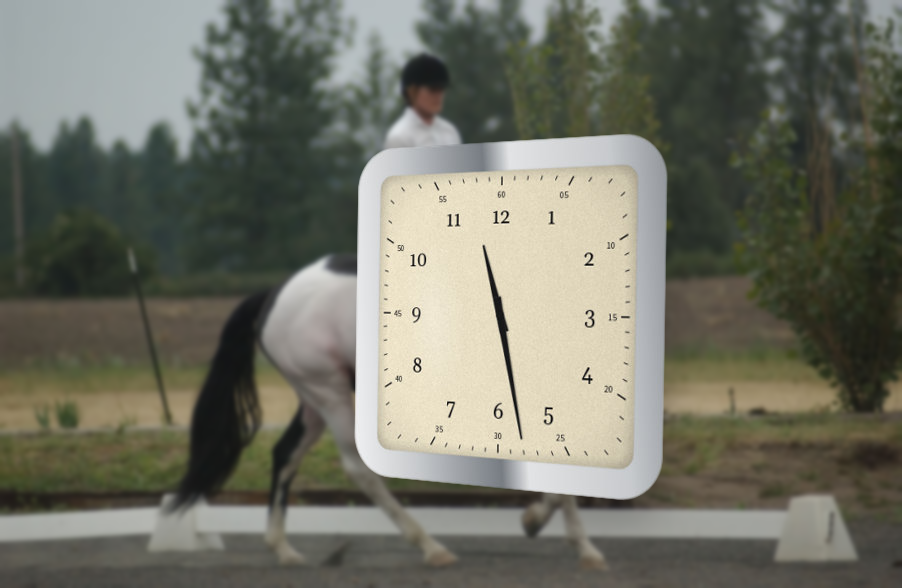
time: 11:28
